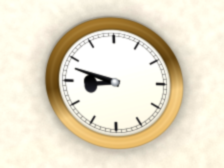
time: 8:48
